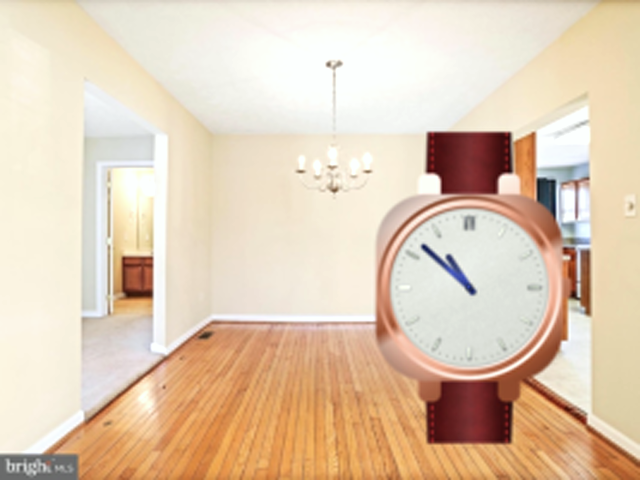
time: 10:52
